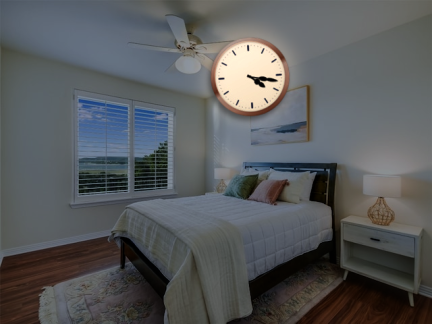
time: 4:17
